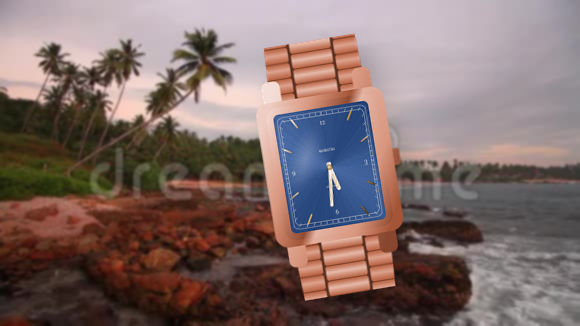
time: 5:31
